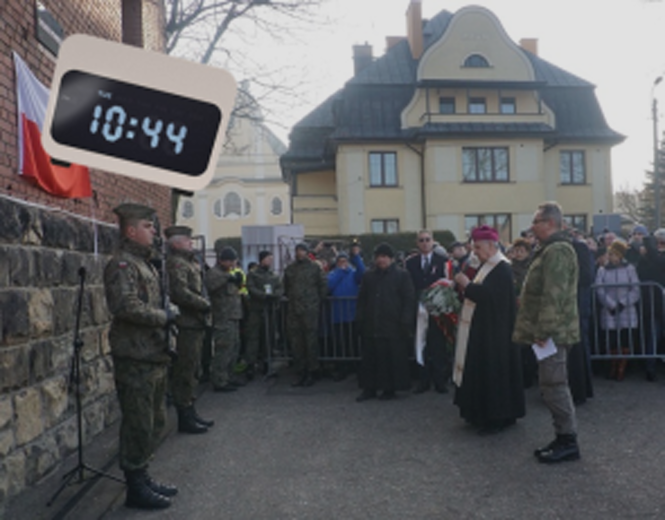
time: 10:44
